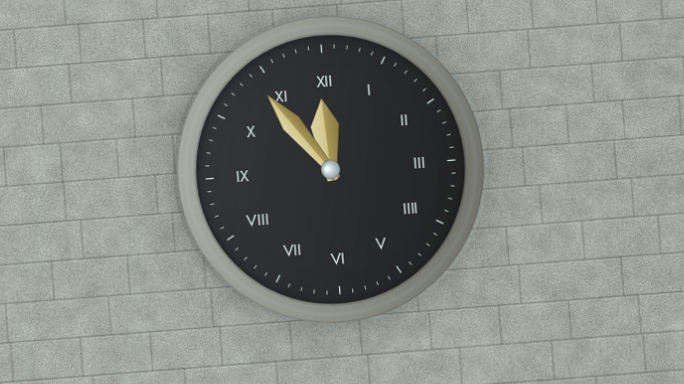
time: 11:54
